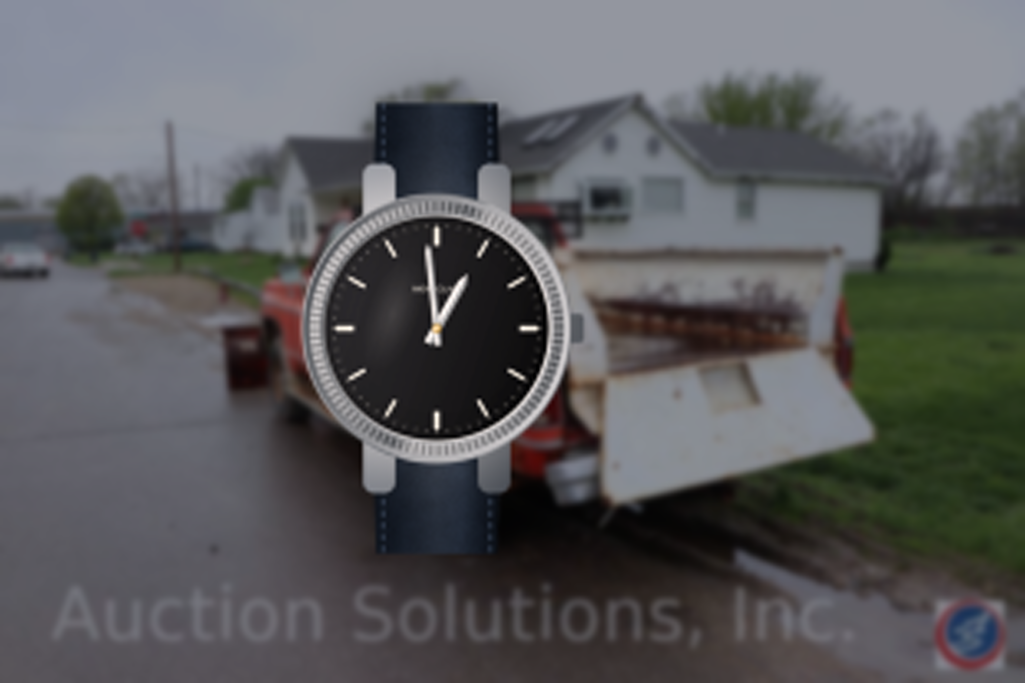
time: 12:59
